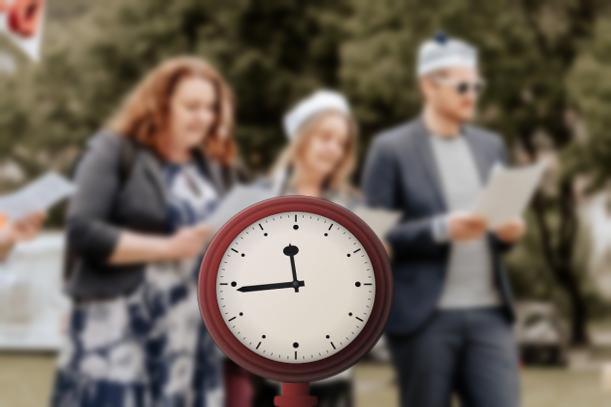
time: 11:44
